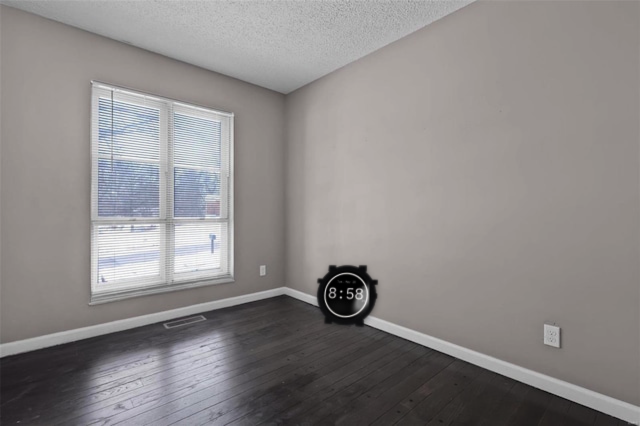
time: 8:58
